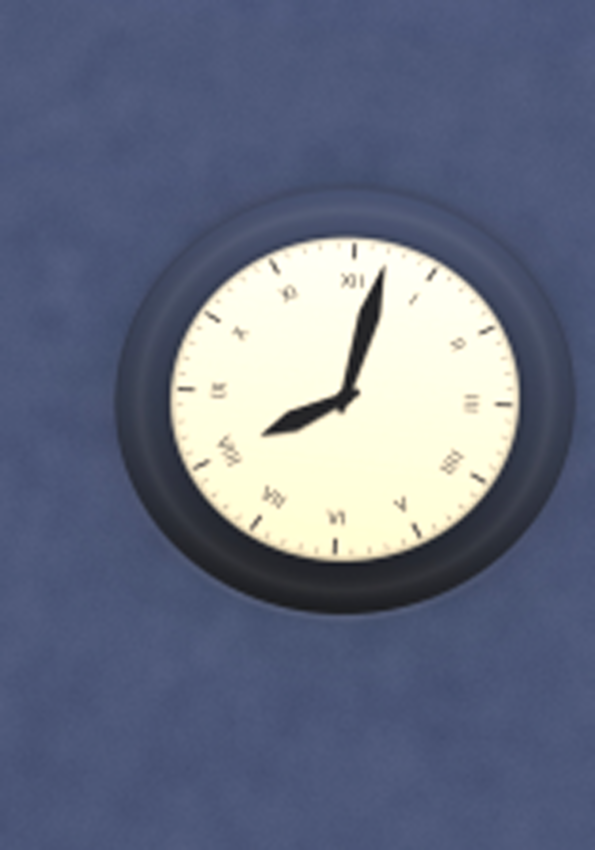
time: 8:02
